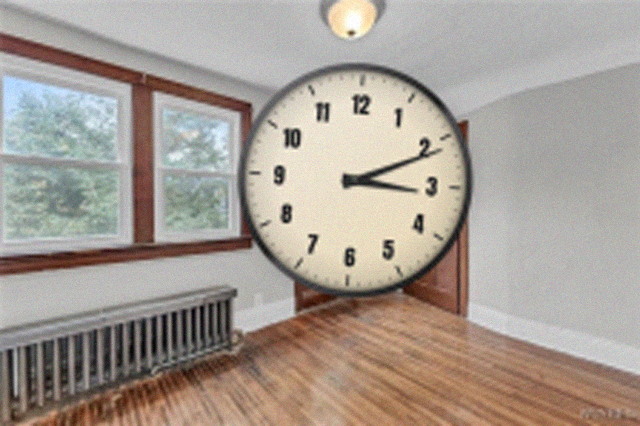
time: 3:11
